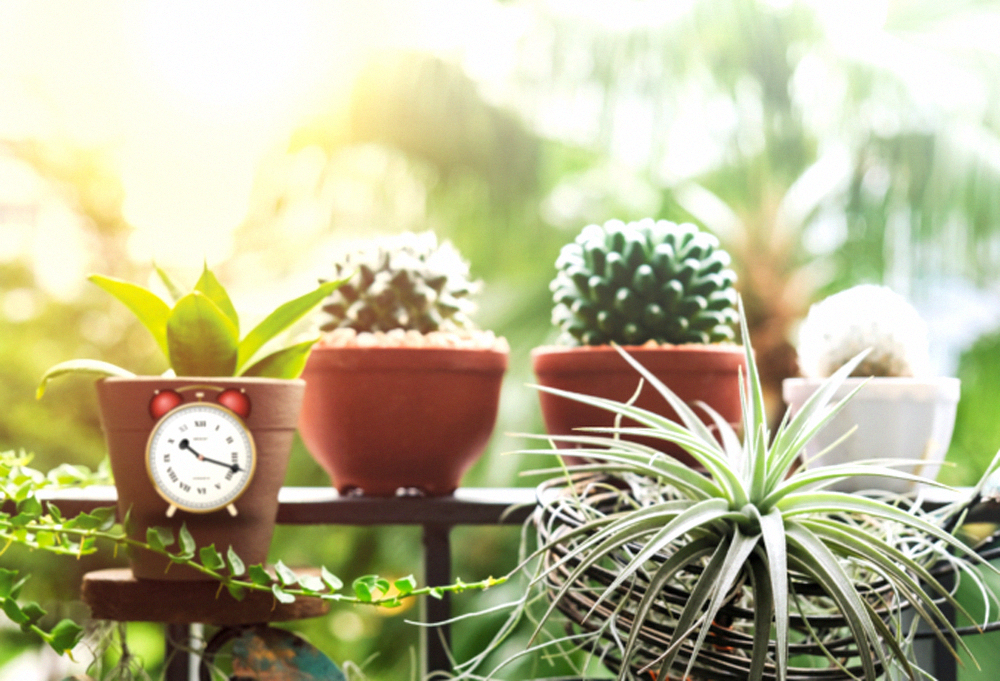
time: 10:18
